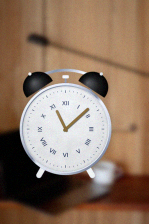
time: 11:08
